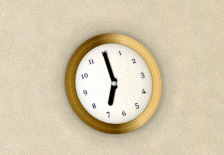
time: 7:00
